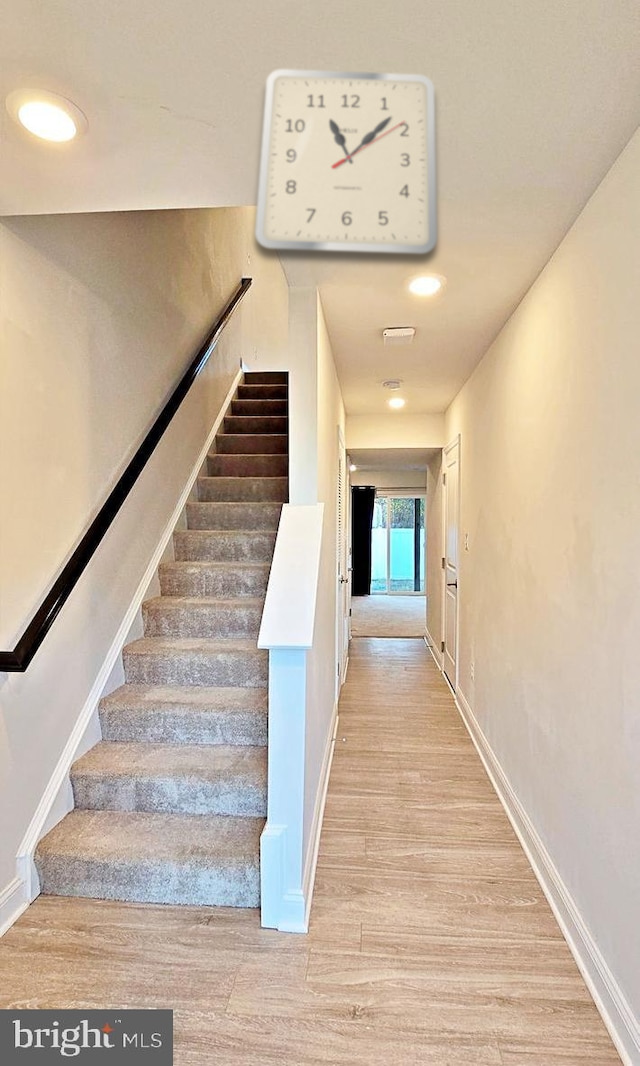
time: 11:07:09
